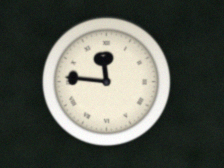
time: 11:46
